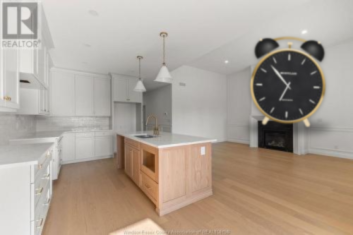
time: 6:53
